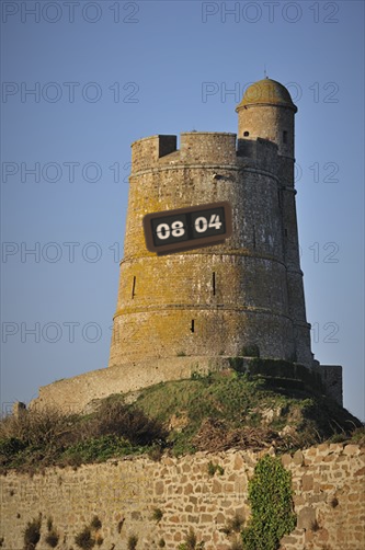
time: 8:04
